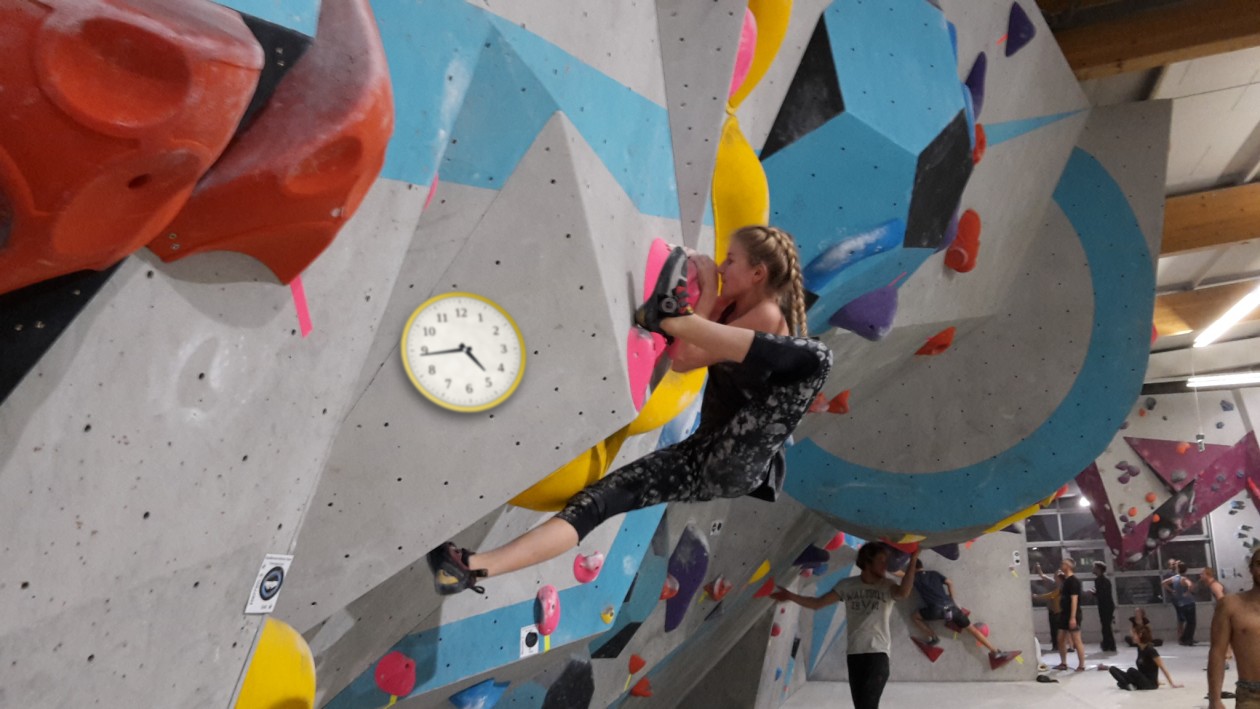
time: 4:44
